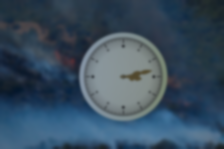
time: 3:13
